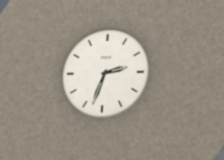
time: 2:33
